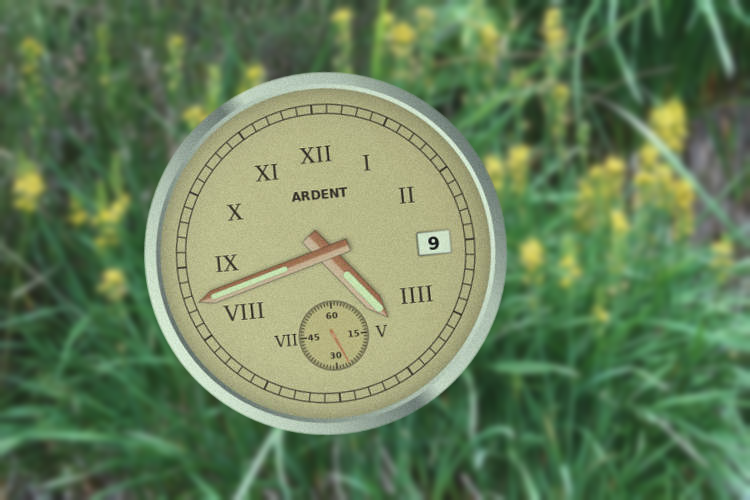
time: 4:42:26
